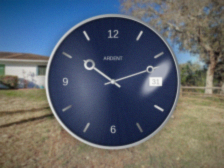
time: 10:12
